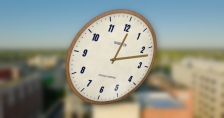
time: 12:12
